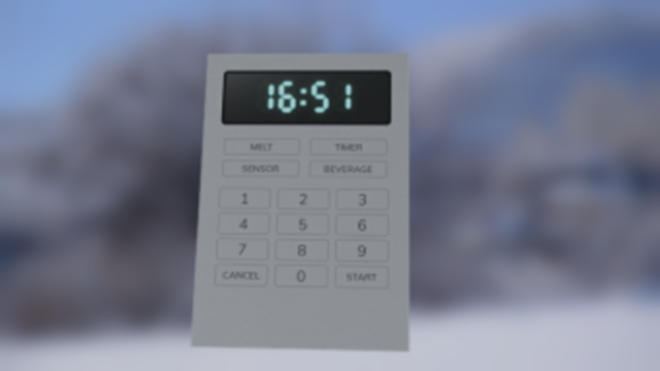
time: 16:51
